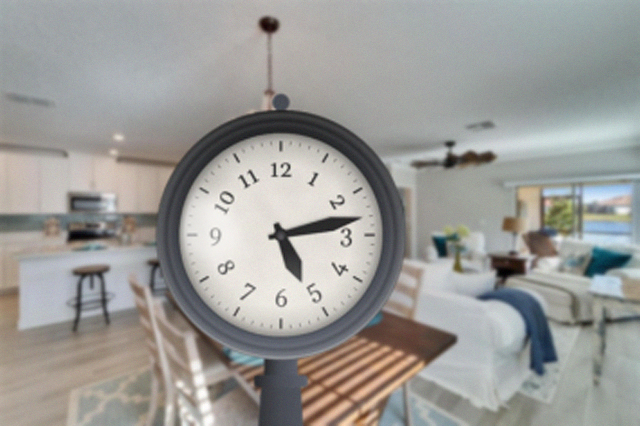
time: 5:13
